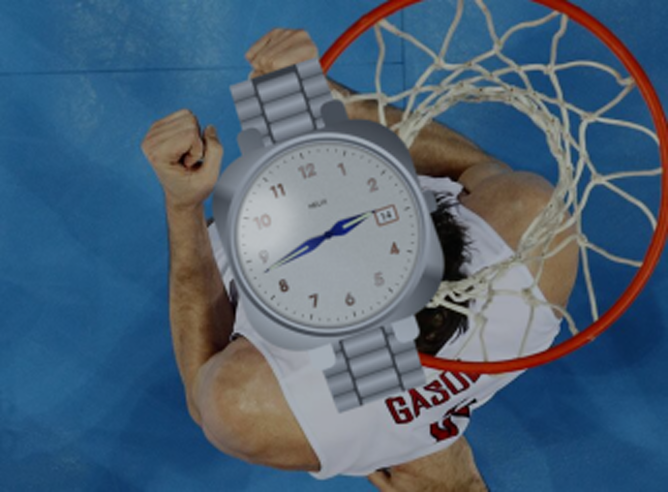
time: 2:43
